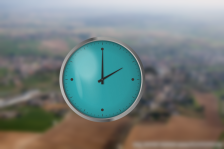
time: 2:00
